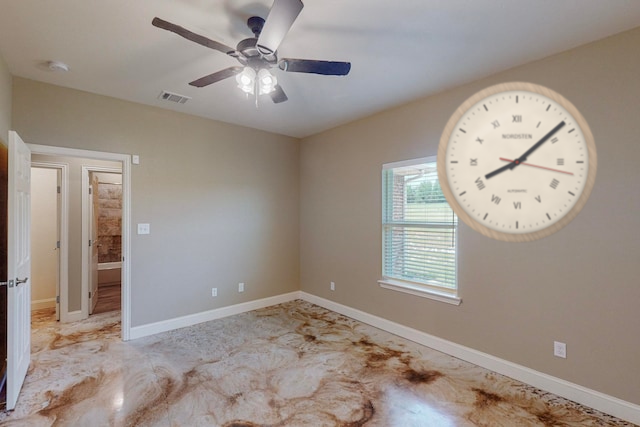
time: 8:08:17
